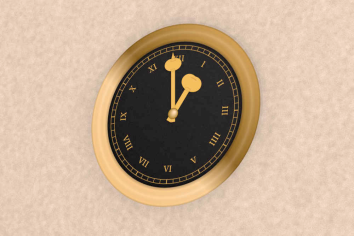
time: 12:59
